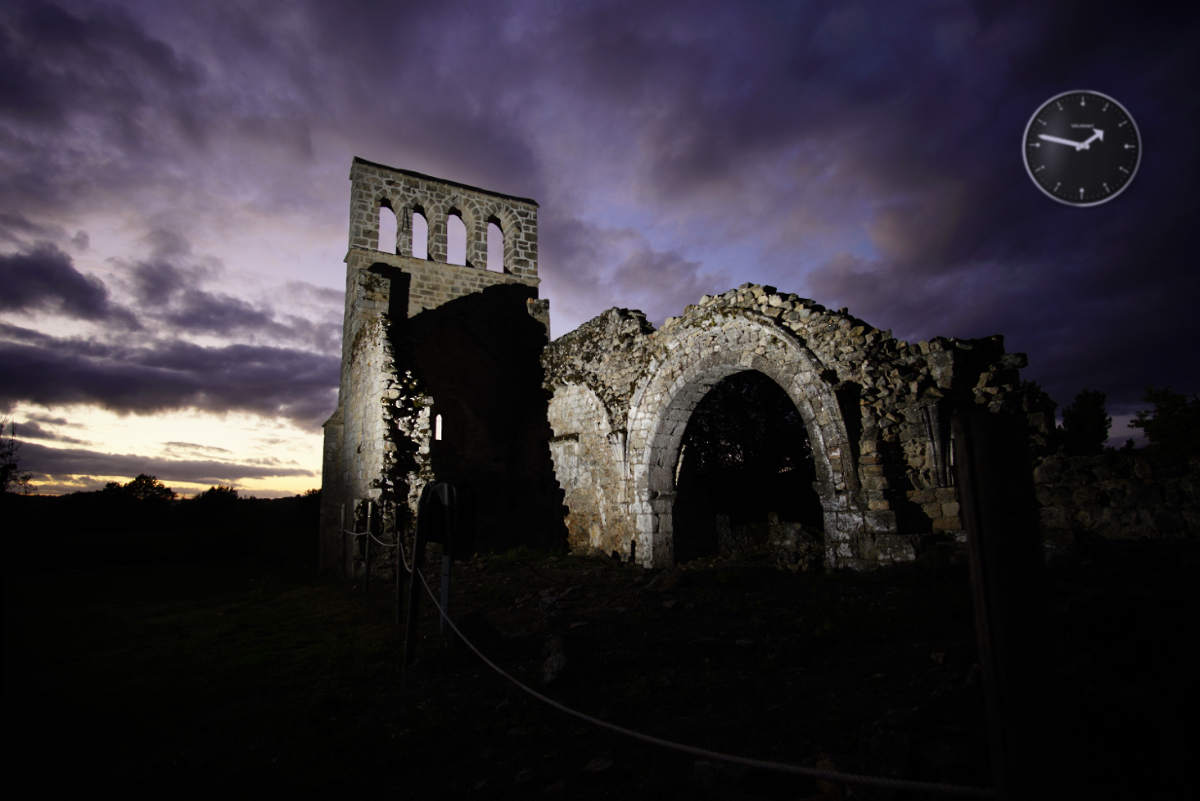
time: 1:47
